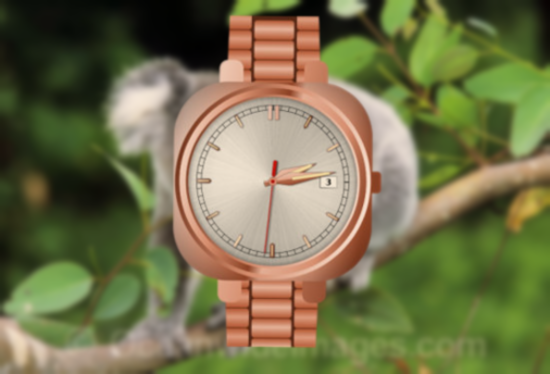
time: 2:13:31
